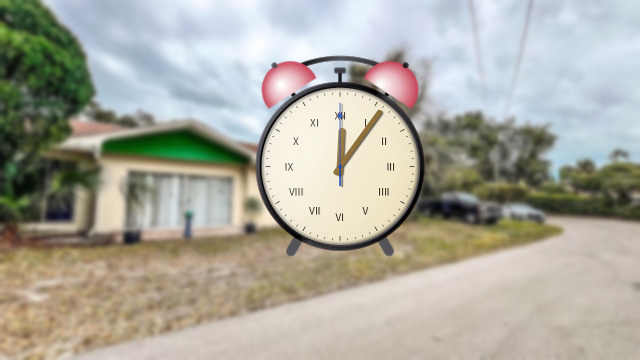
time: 12:06:00
